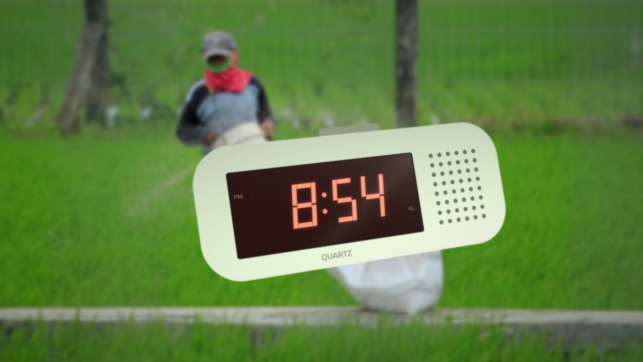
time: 8:54
